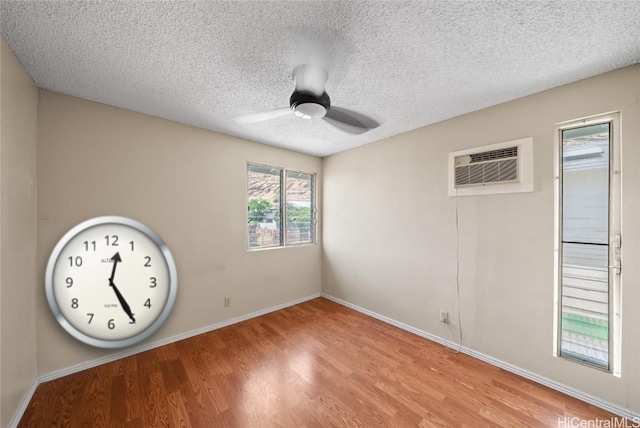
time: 12:25
